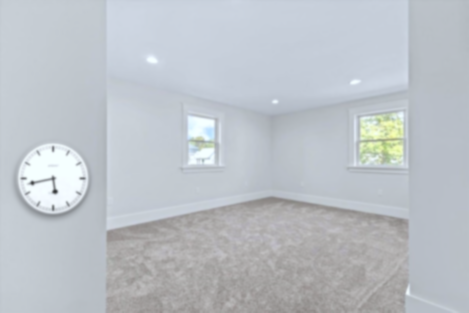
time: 5:43
